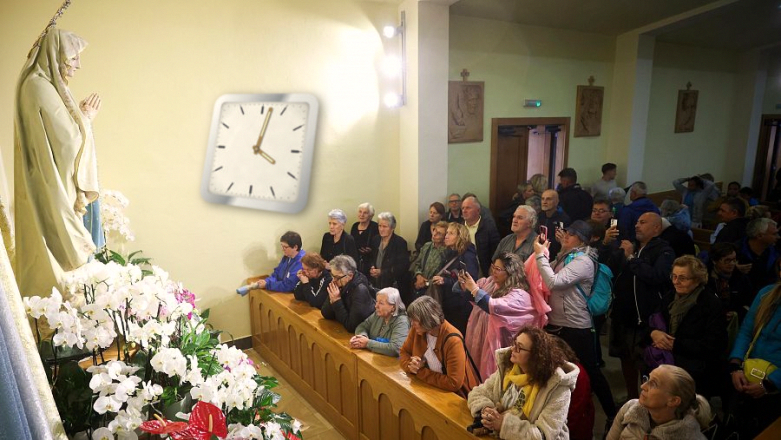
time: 4:02
